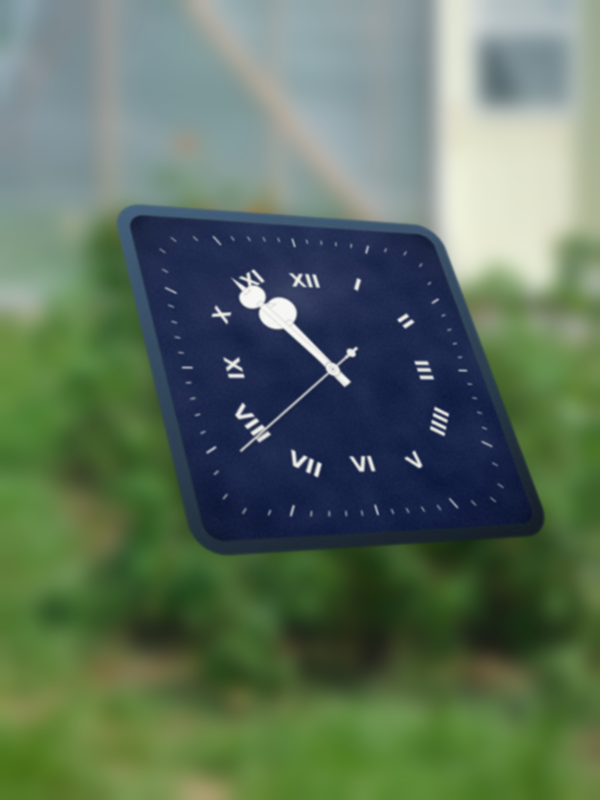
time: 10:53:39
